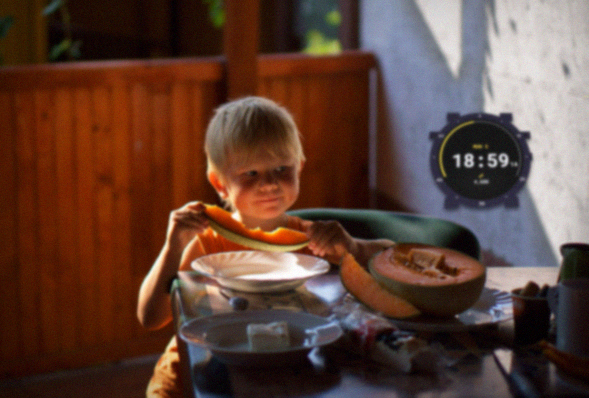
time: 18:59
